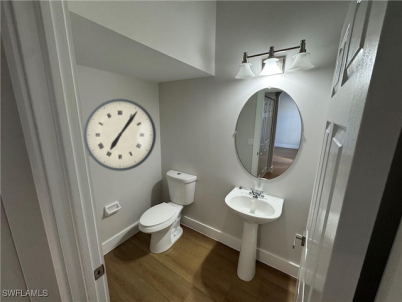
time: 7:06
